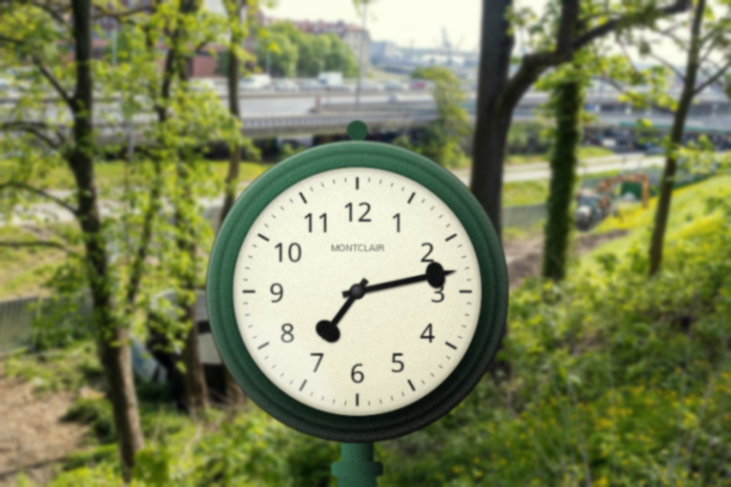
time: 7:13
